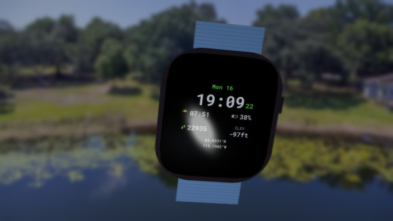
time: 19:09
